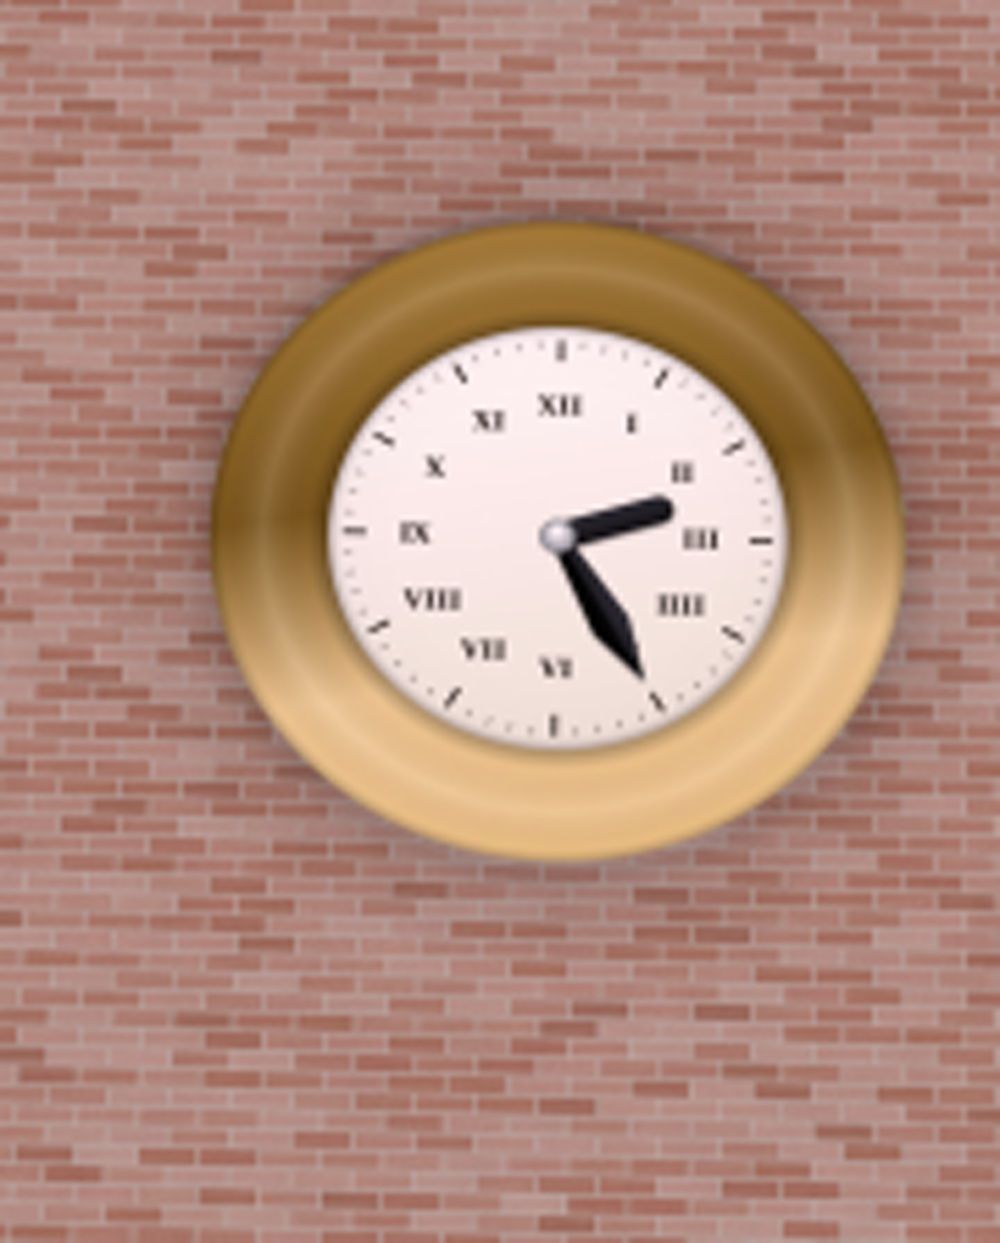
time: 2:25
